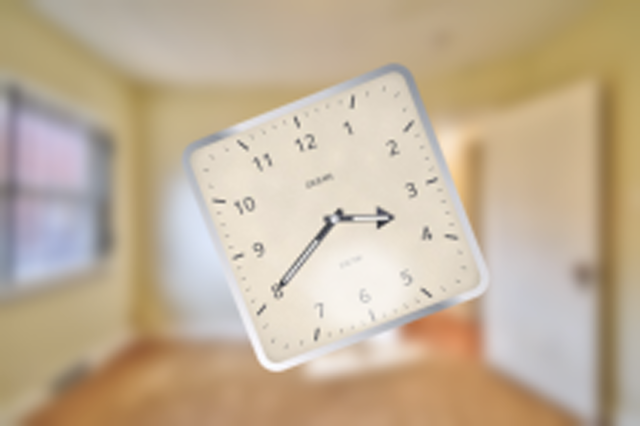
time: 3:40
